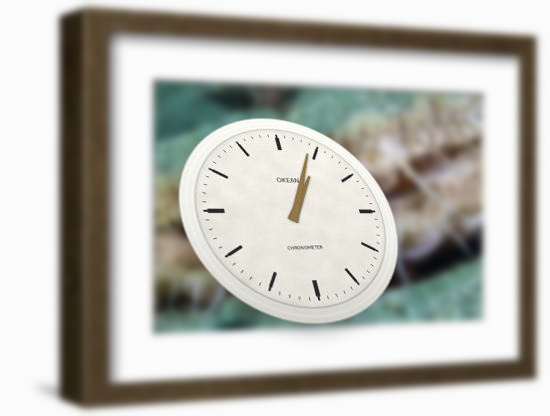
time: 1:04
